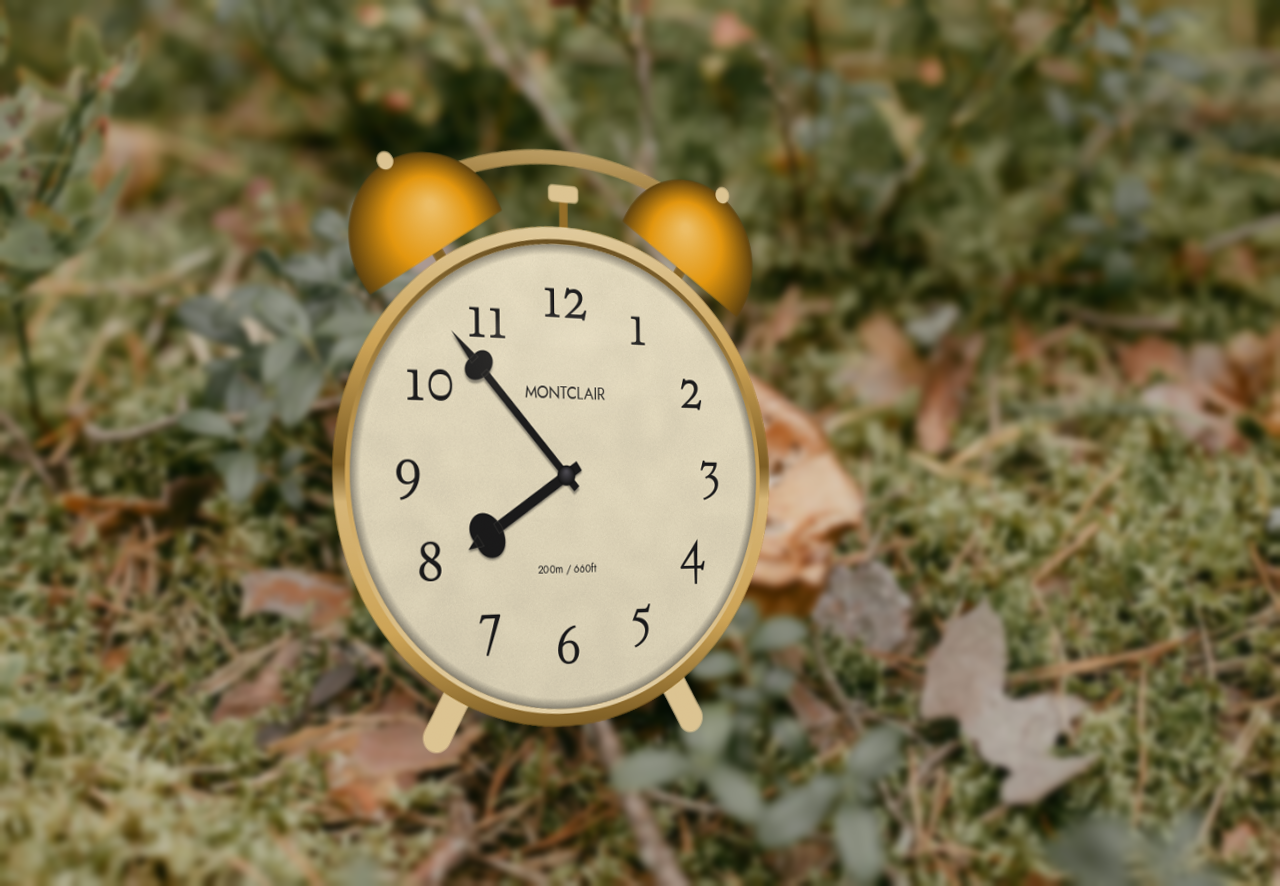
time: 7:53
